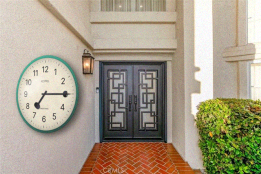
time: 7:15
